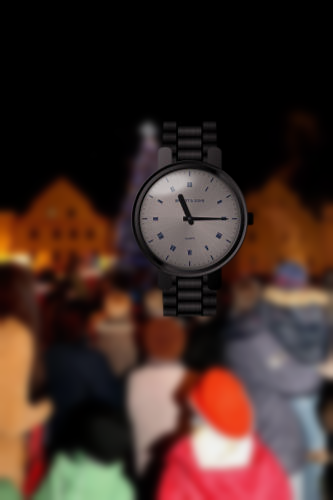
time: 11:15
